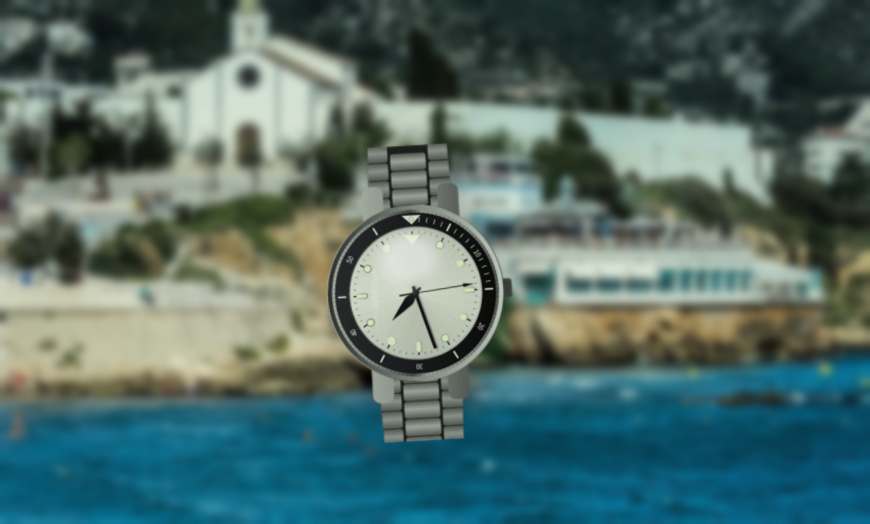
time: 7:27:14
